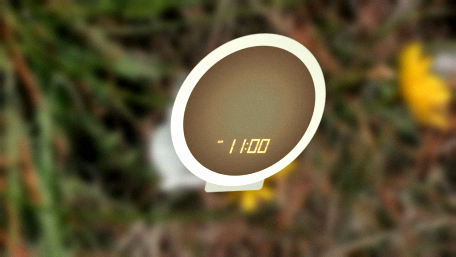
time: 11:00
